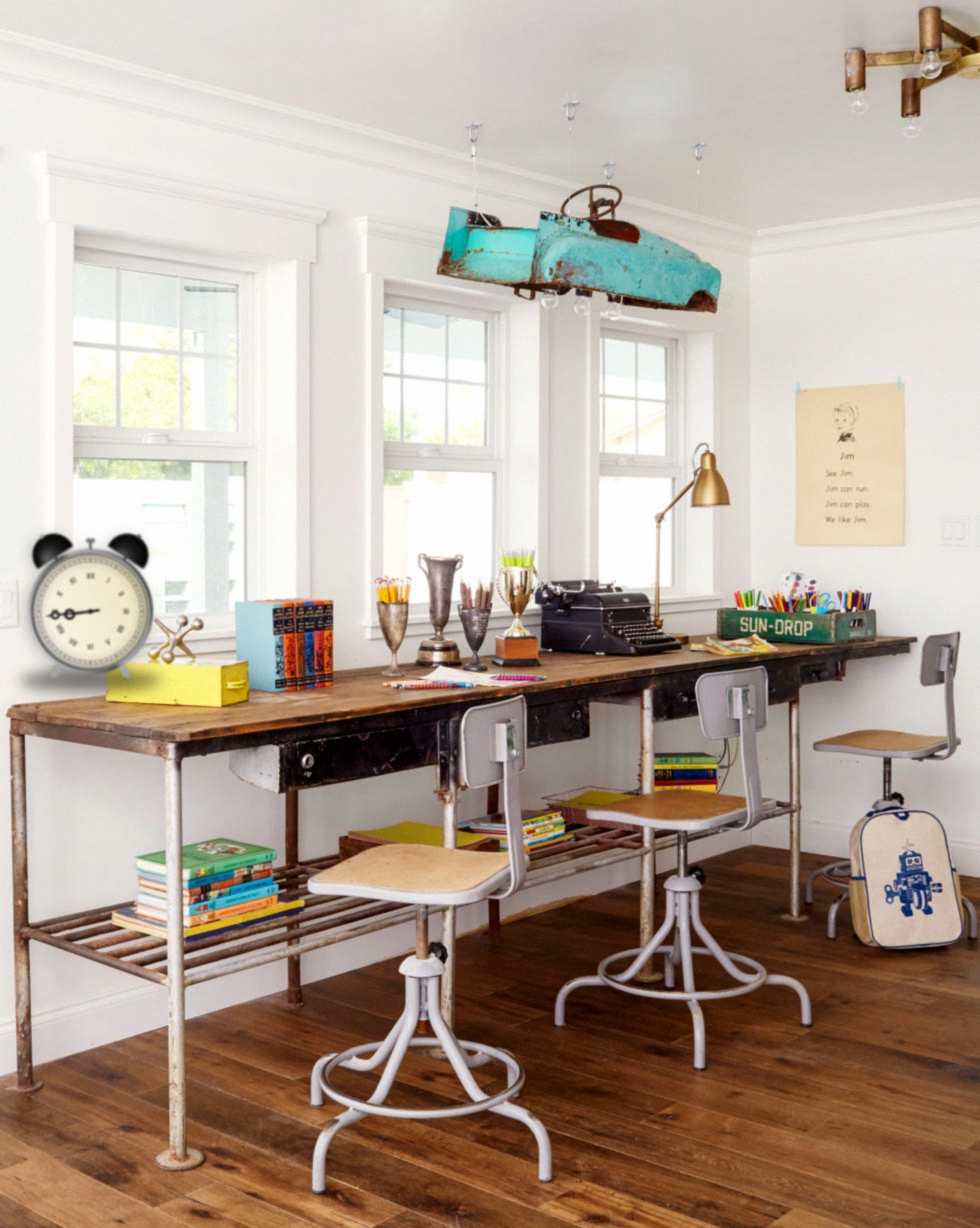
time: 8:44
